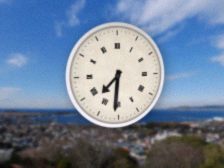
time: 7:31
